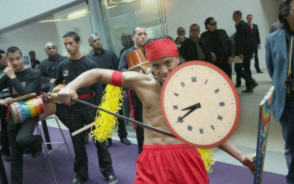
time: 8:40
